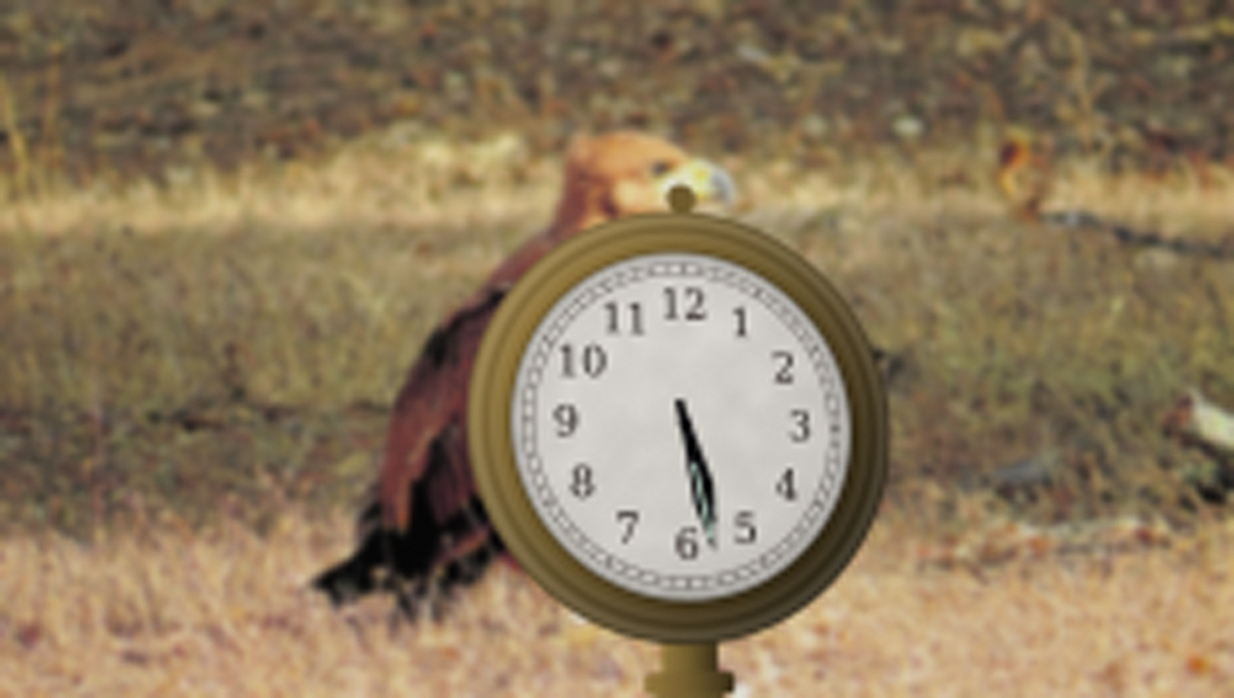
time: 5:28
